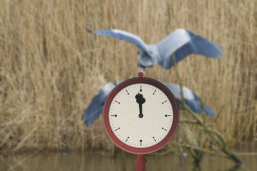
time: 11:59
